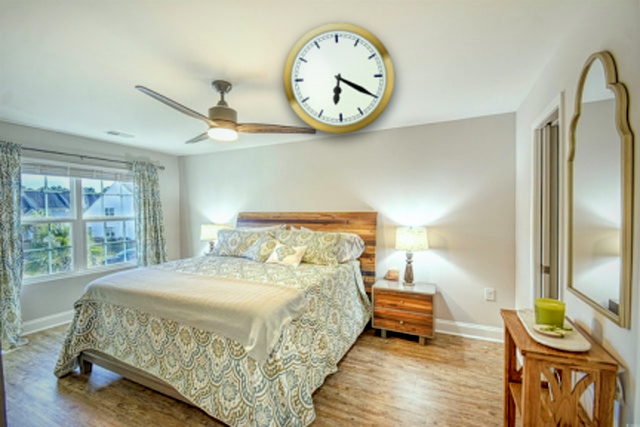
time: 6:20
